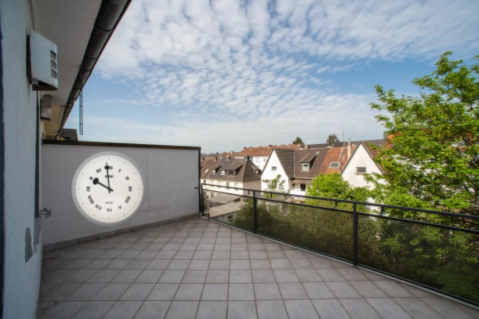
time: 9:59
